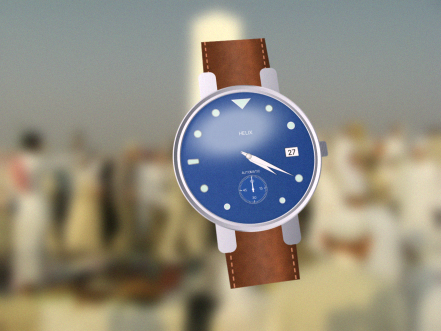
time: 4:20
